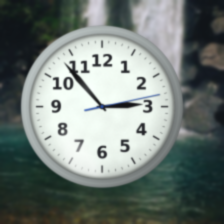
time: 2:53:13
